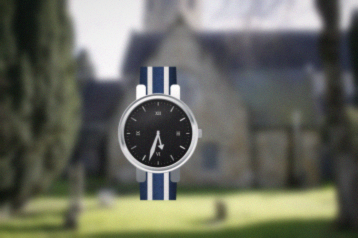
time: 5:33
